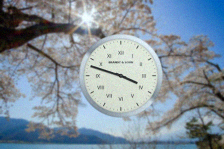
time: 3:48
